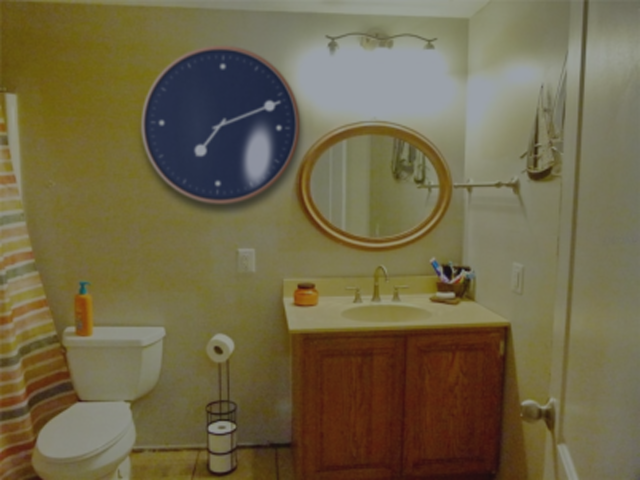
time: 7:11
